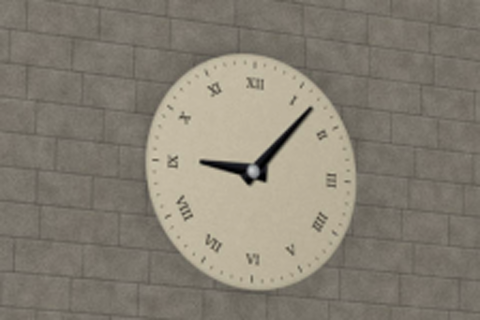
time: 9:07
